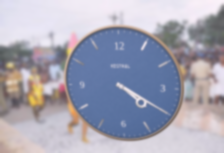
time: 4:20
